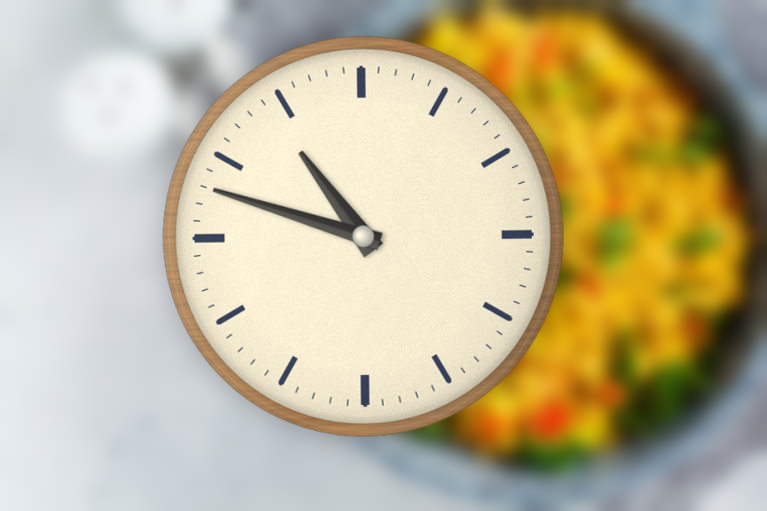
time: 10:48
